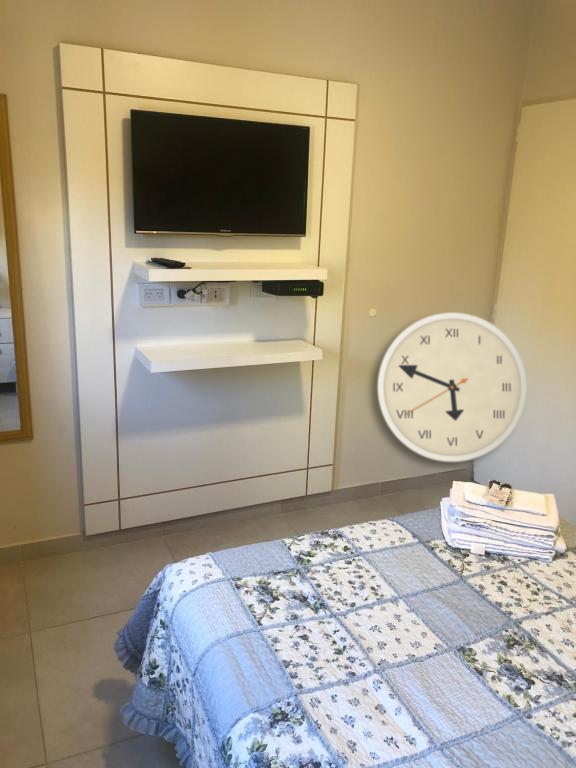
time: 5:48:40
